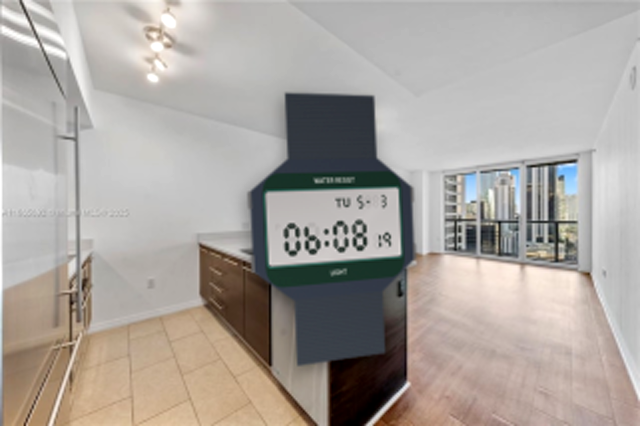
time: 6:08:19
